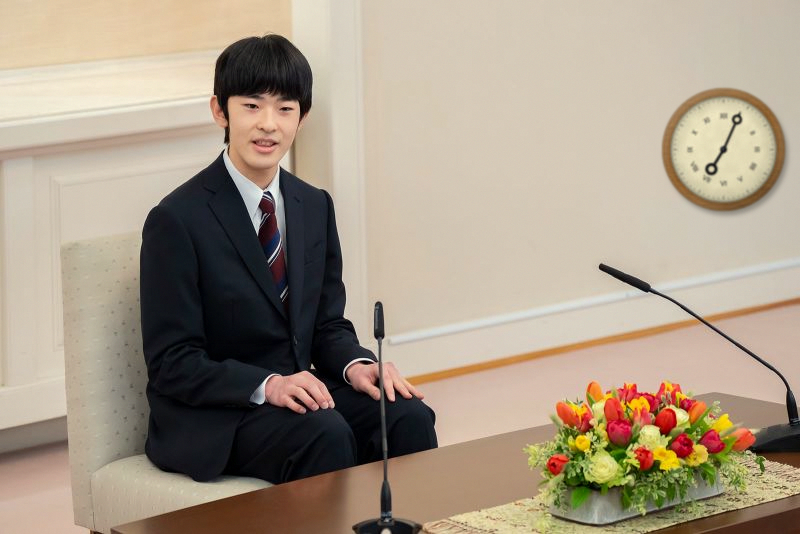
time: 7:04
